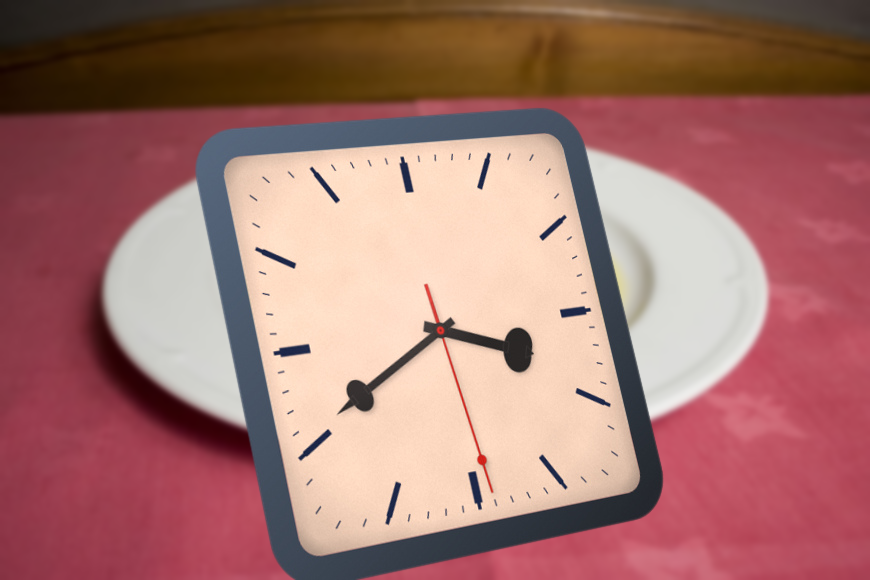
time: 3:40:29
